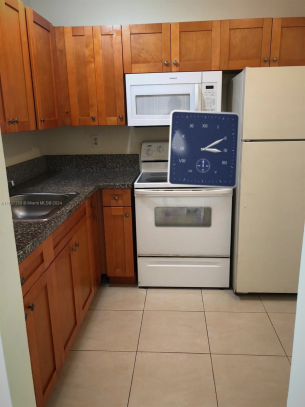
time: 3:10
